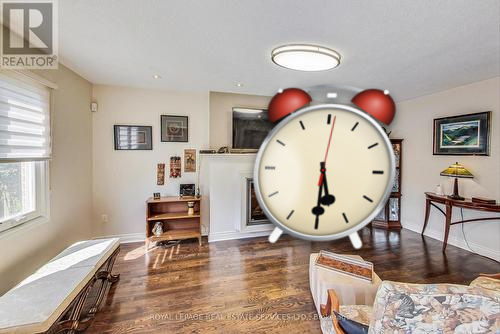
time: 5:30:01
